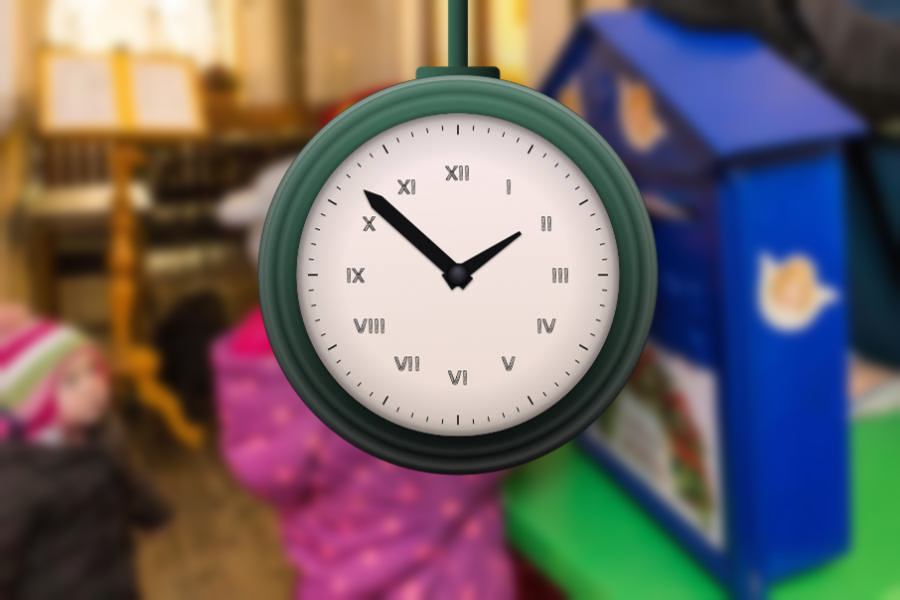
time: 1:52
